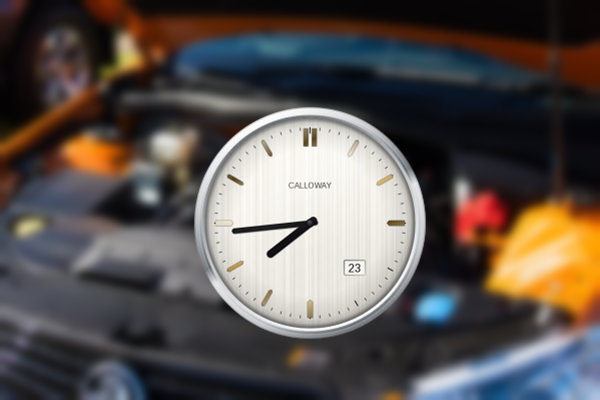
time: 7:44
